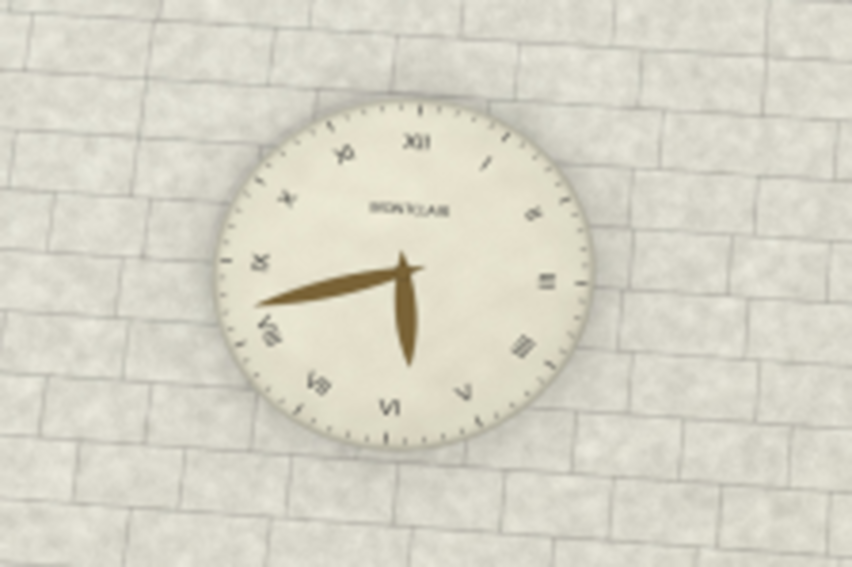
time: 5:42
